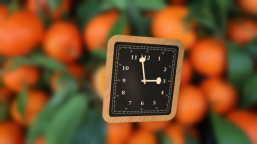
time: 2:58
